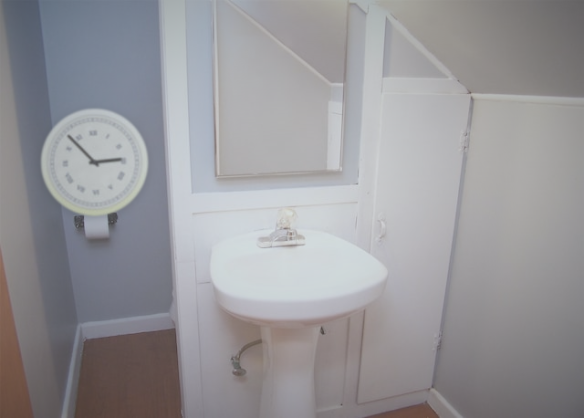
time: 2:53
